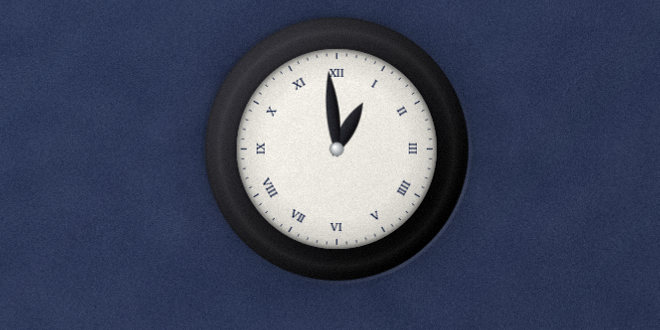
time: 12:59
